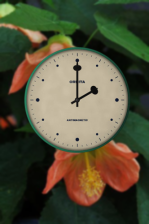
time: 2:00
